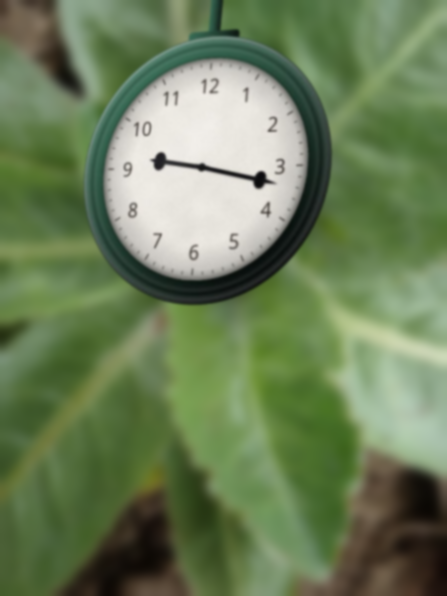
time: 9:17
